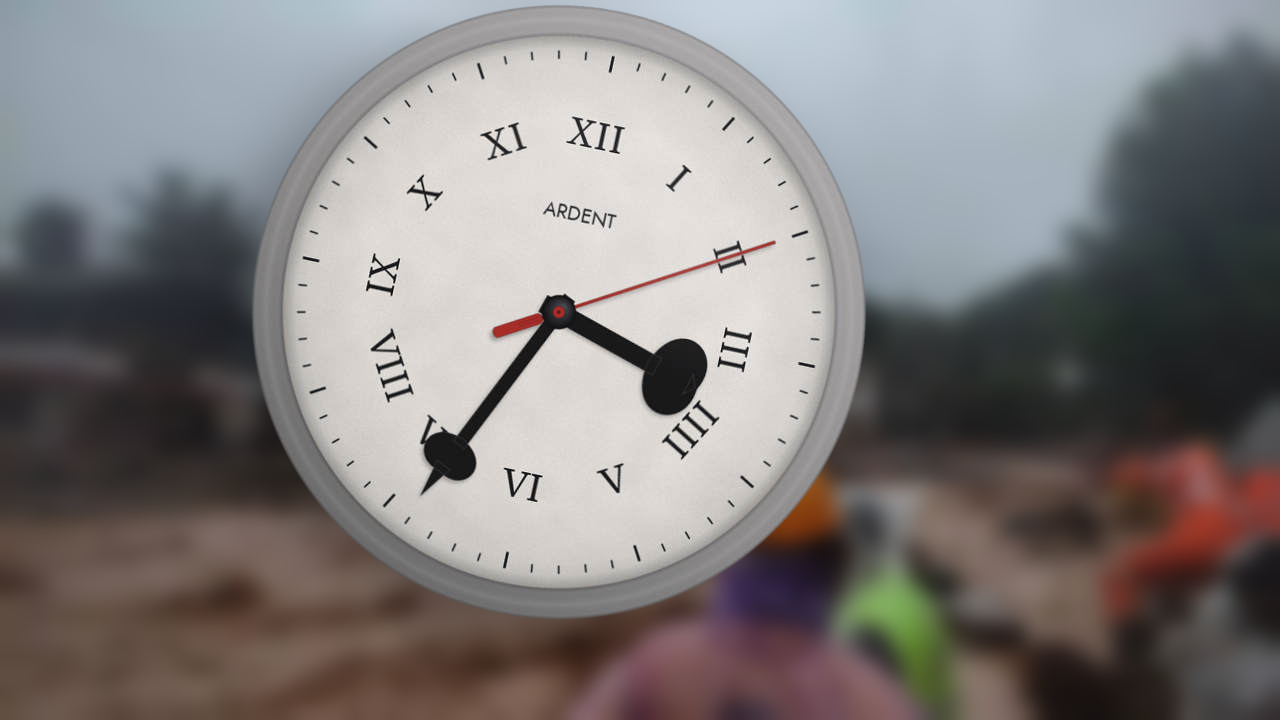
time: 3:34:10
